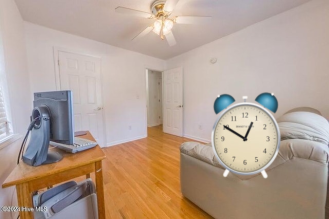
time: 12:50
